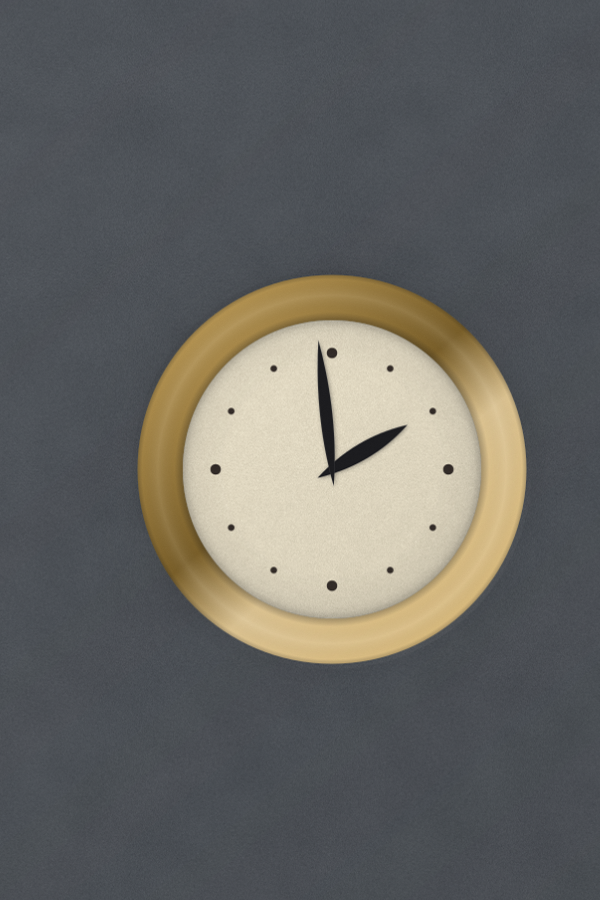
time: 1:59
